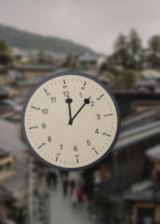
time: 12:08
